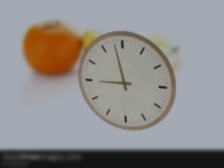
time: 8:58
